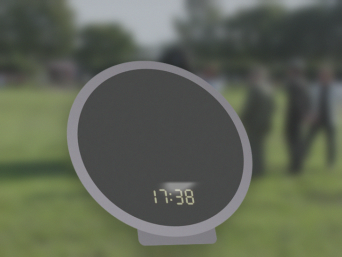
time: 17:38
